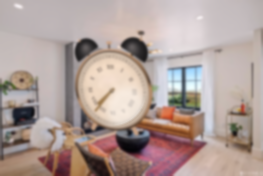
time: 7:37
